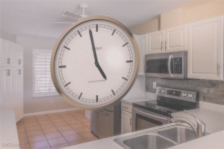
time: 4:58
